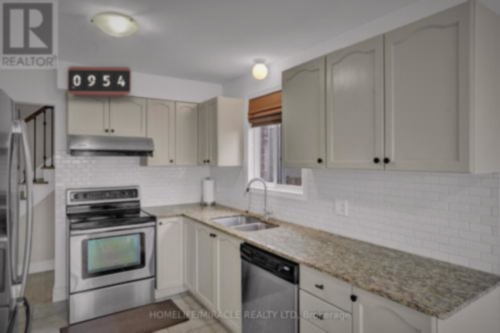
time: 9:54
